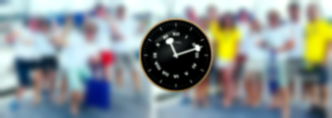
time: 11:12
